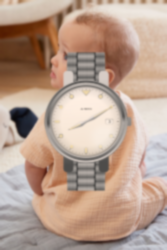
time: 8:10
